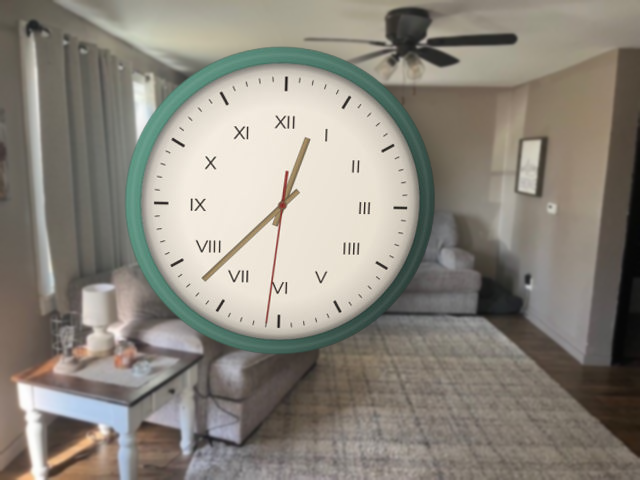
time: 12:37:31
